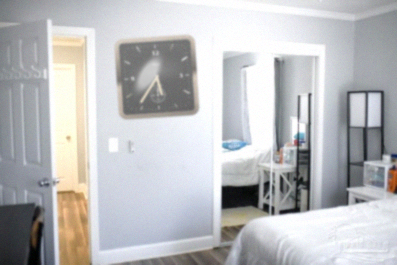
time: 5:36
